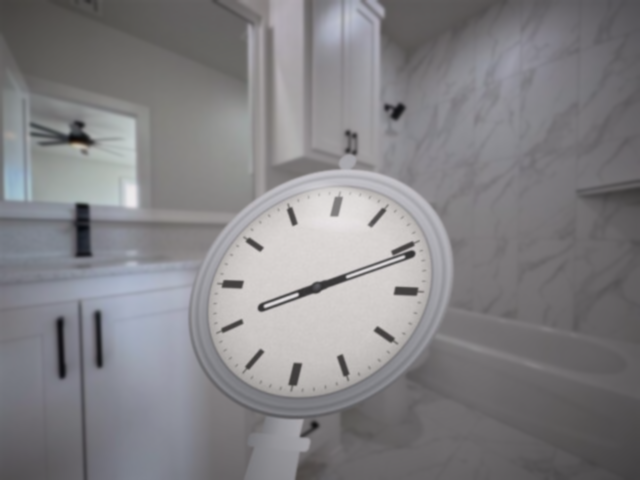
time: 8:11
